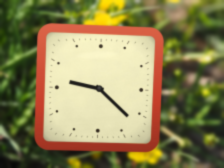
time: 9:22
